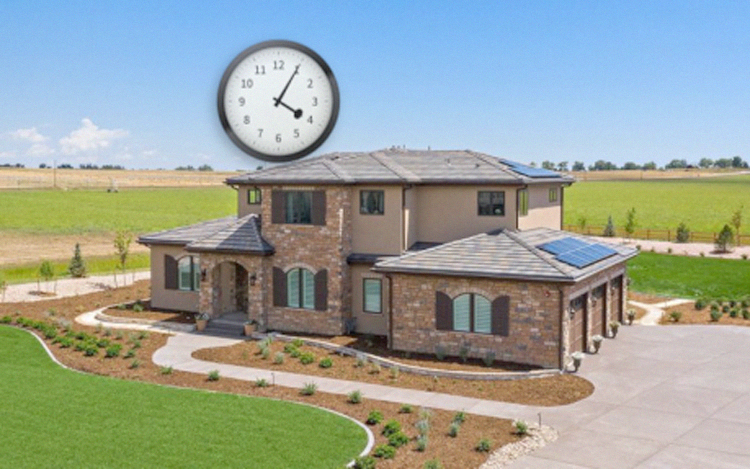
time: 4:05
